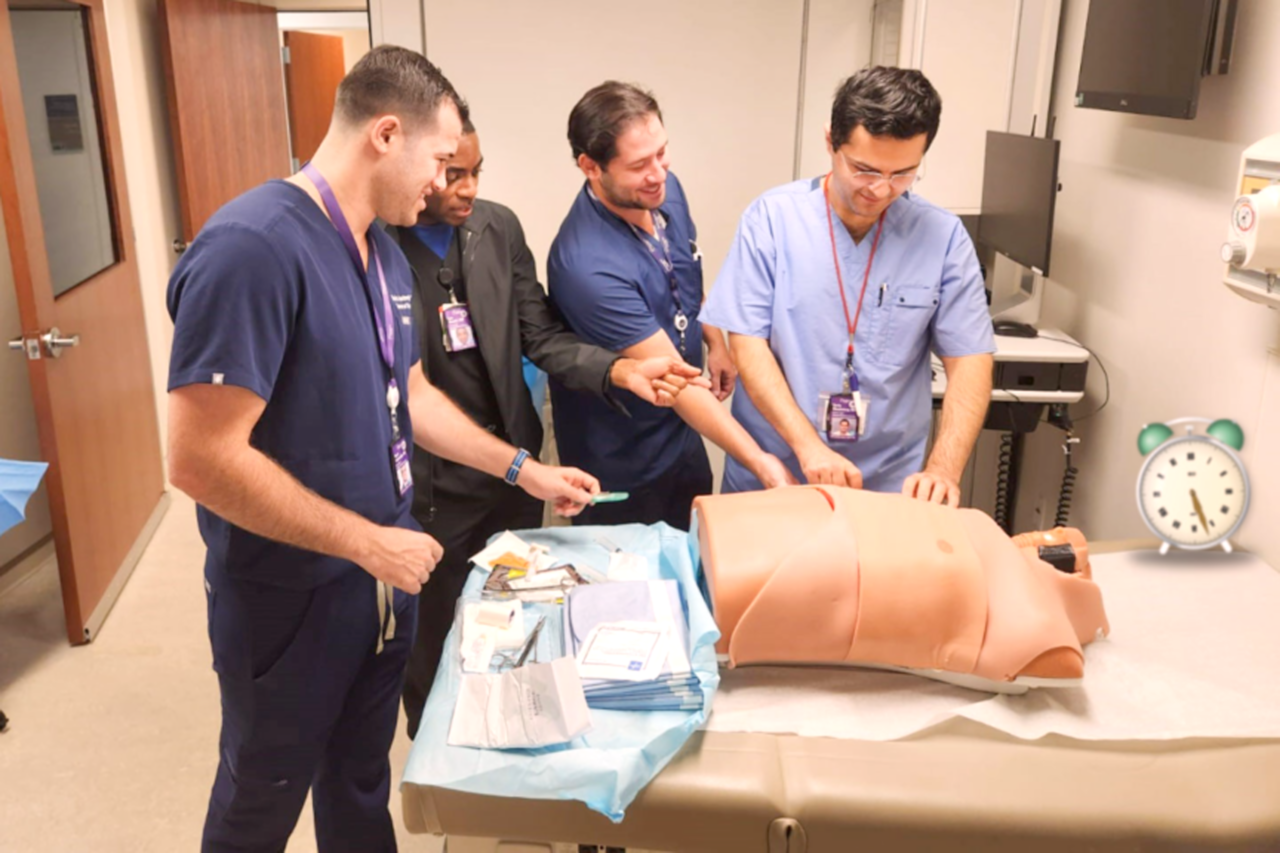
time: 5:27
